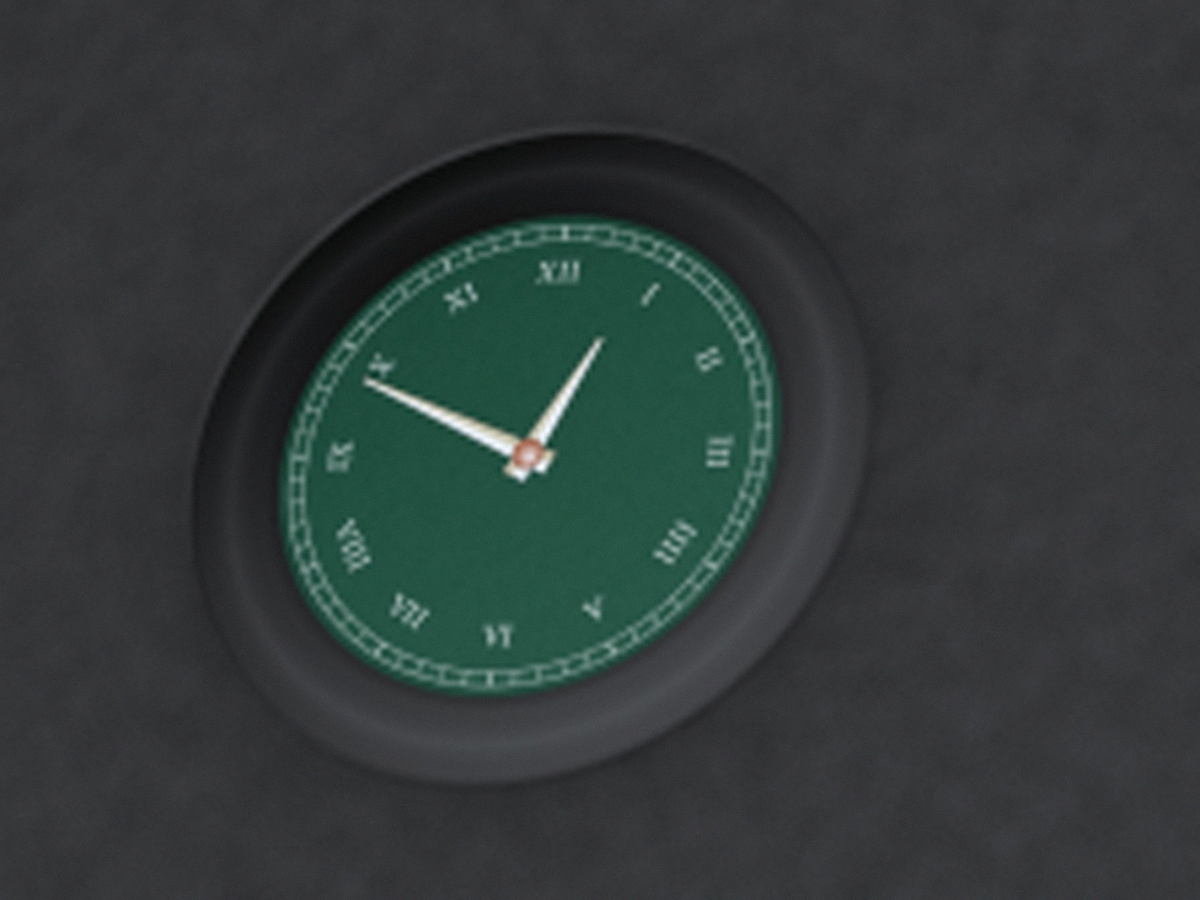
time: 12:49
